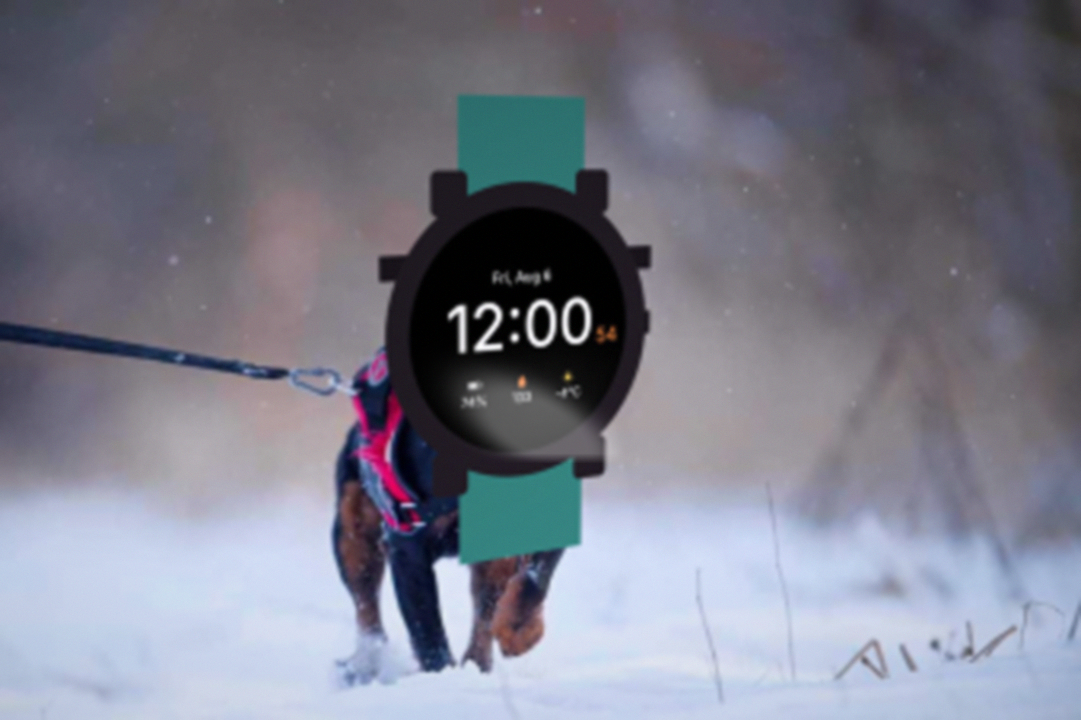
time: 12:00
